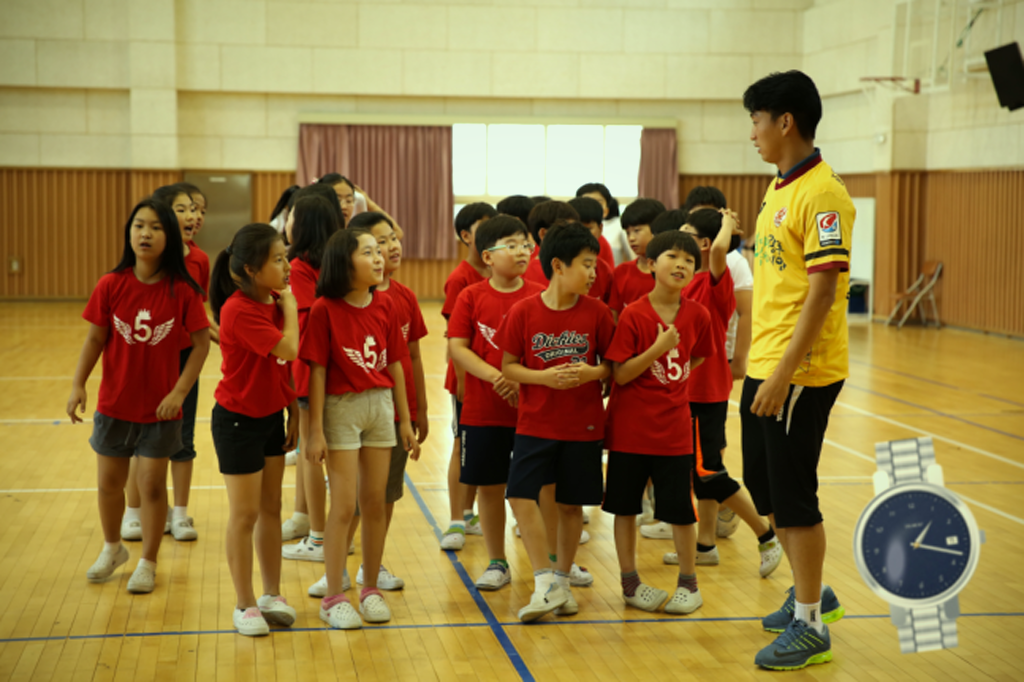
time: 1:18
